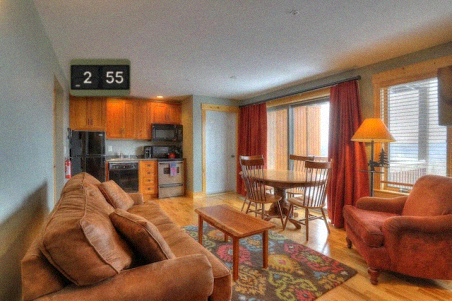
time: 2:55
